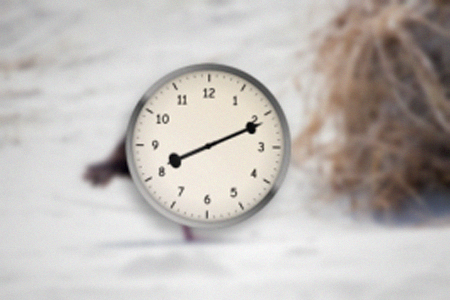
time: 8:11
